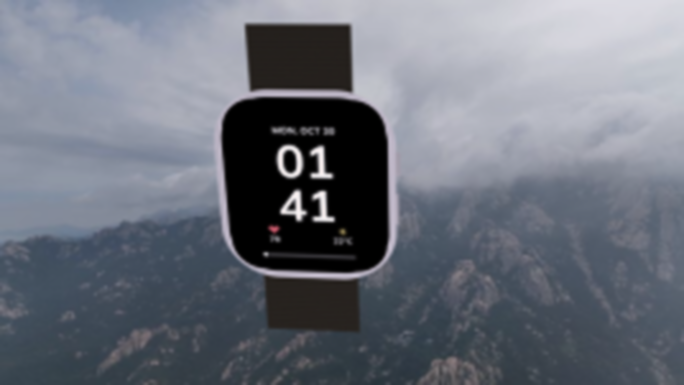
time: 1:41
